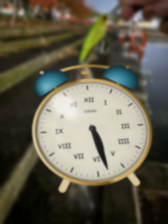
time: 5:28
